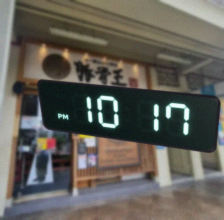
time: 10:17
